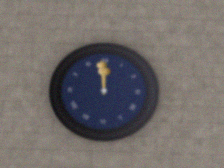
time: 11:59
